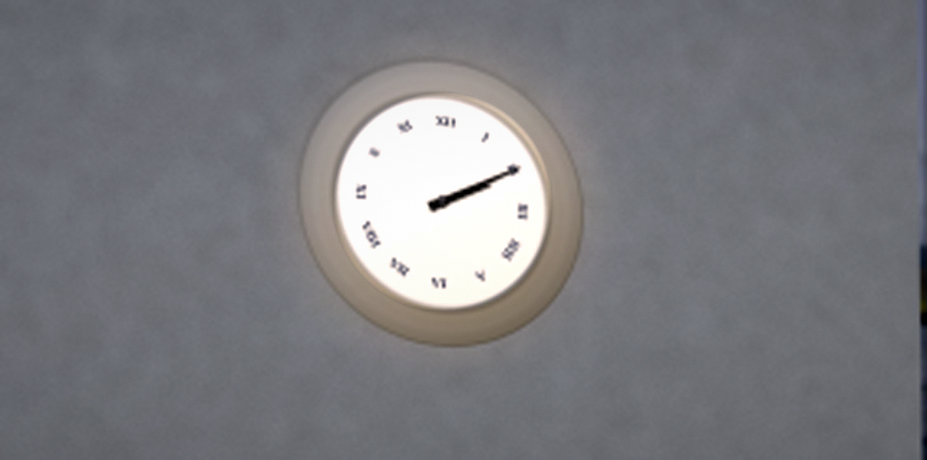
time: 2:10
